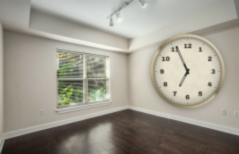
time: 6:56
